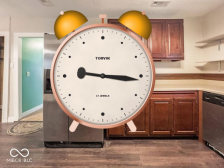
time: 9:16
